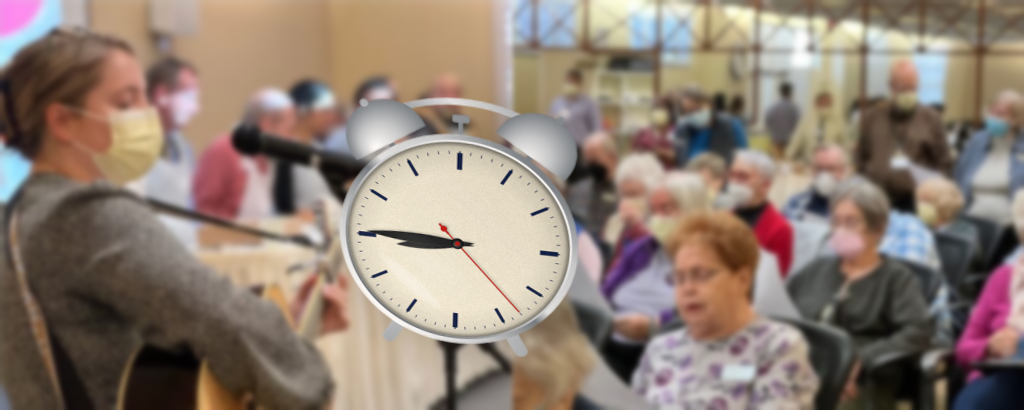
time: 8:45:23
